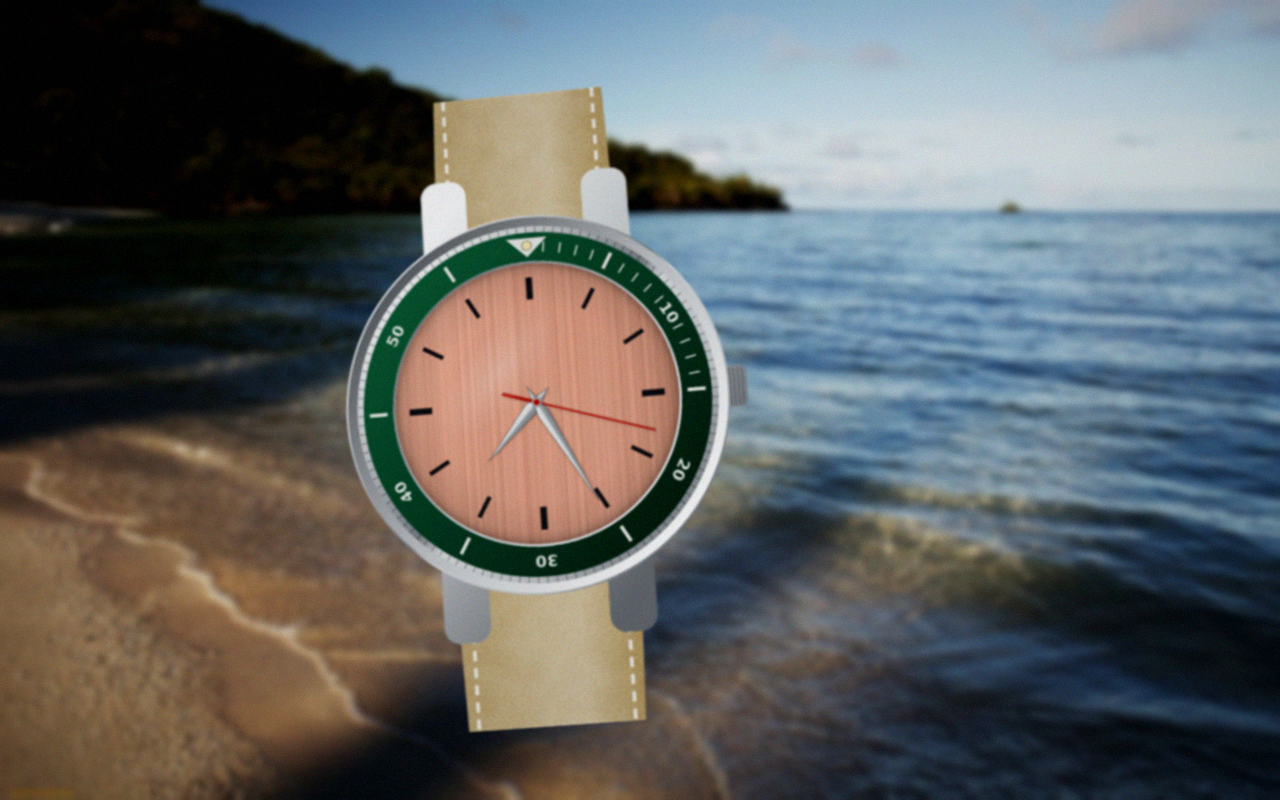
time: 7:25:18
